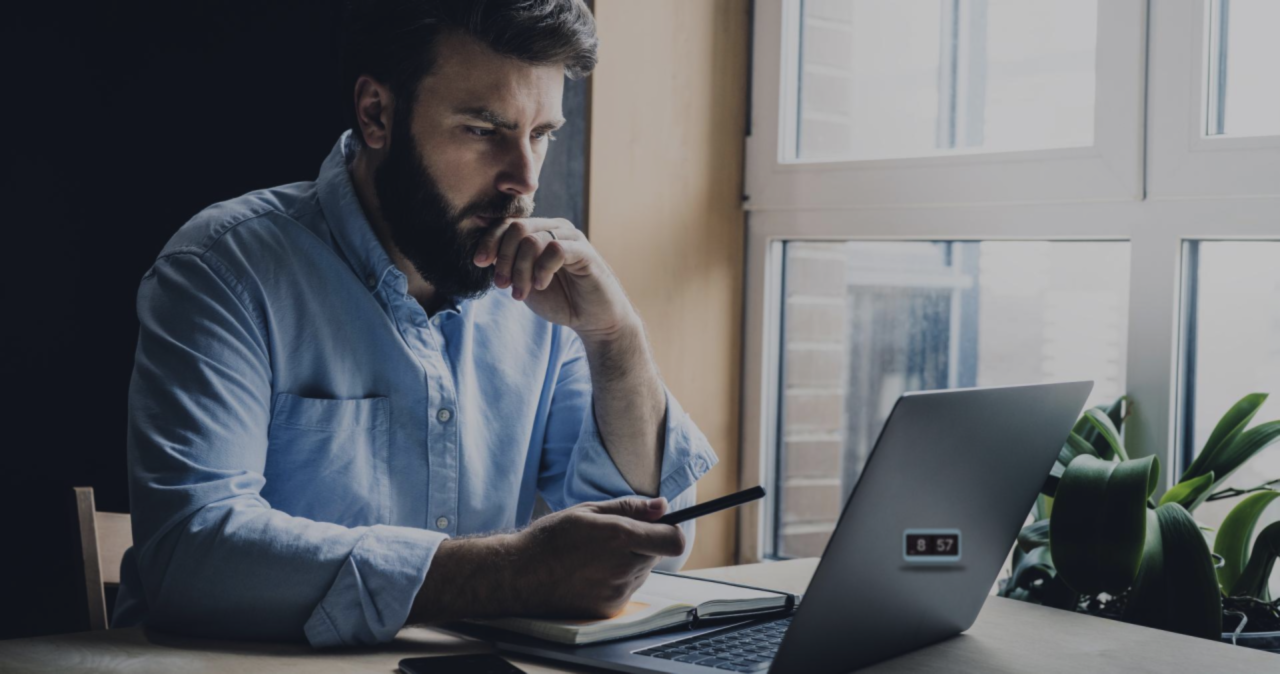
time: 8:57
